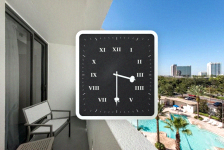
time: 3:30
